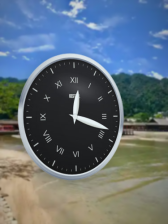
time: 12:18
